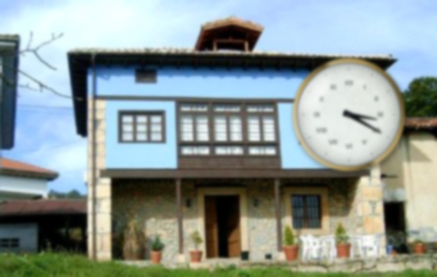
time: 3:20
